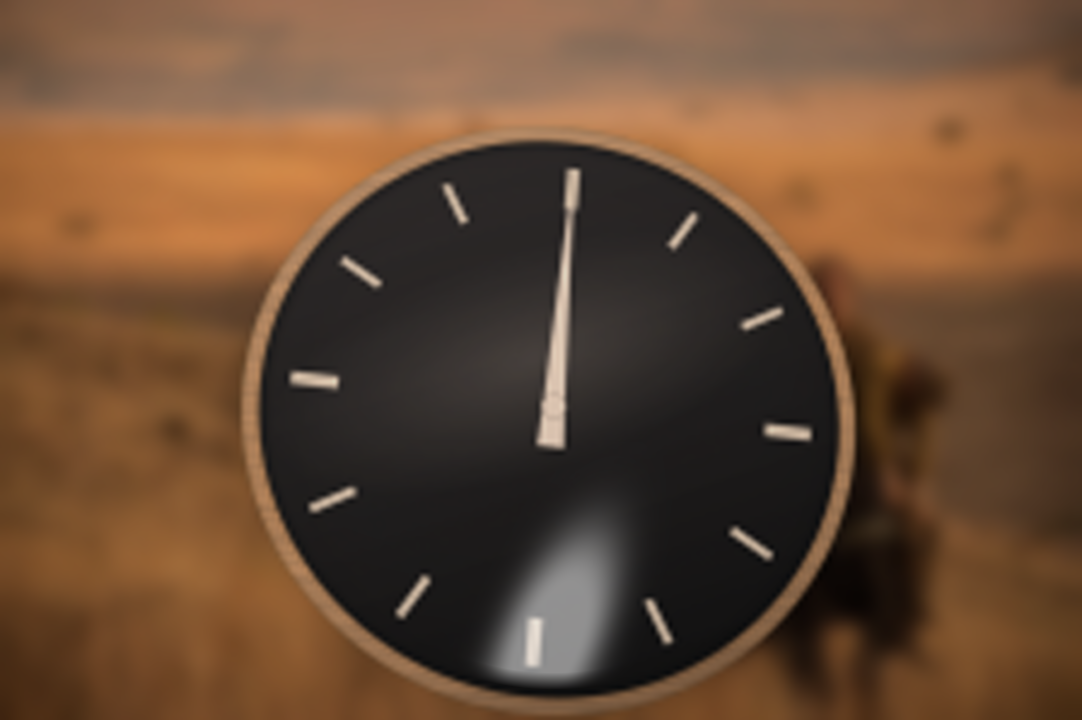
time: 12:00
